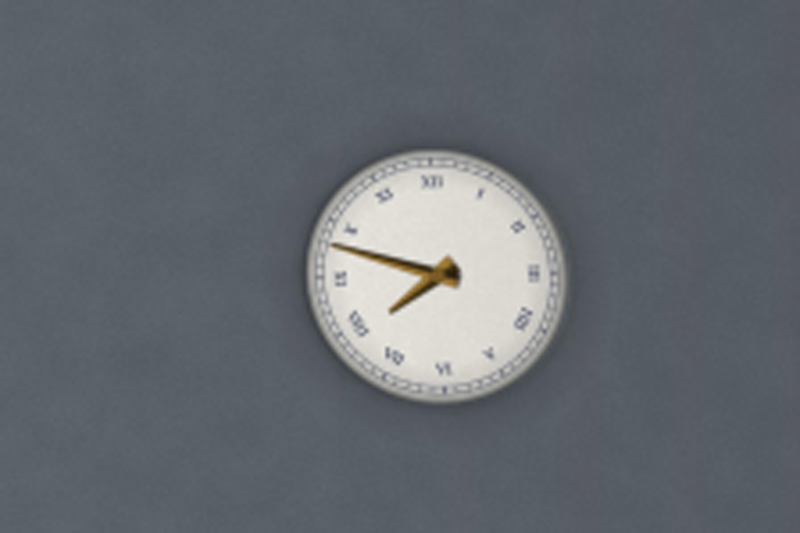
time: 7:48
